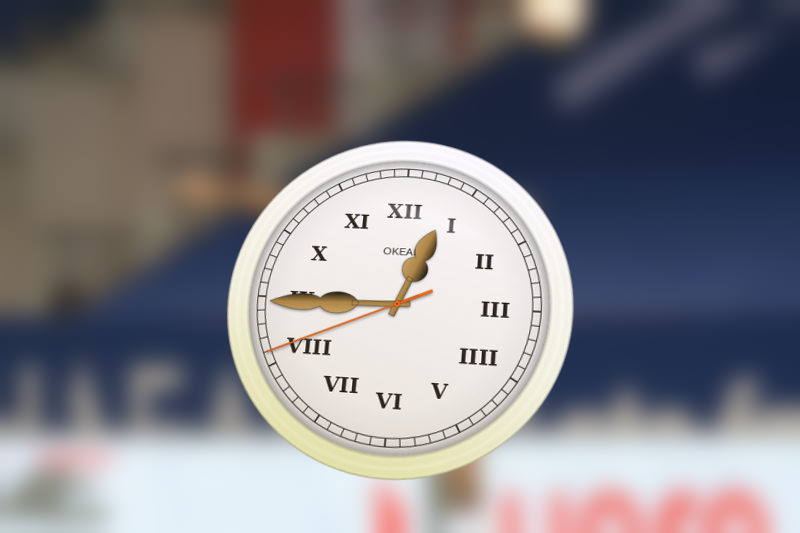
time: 12:44:41
